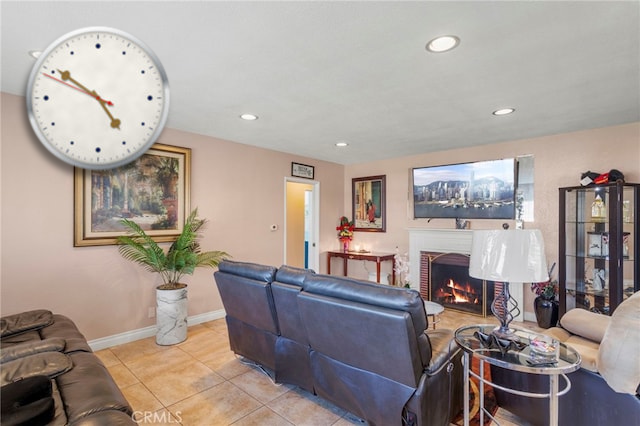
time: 4:50:49
